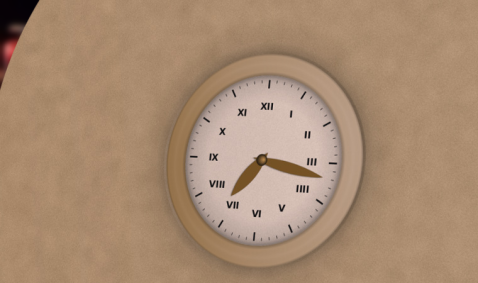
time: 7:17
